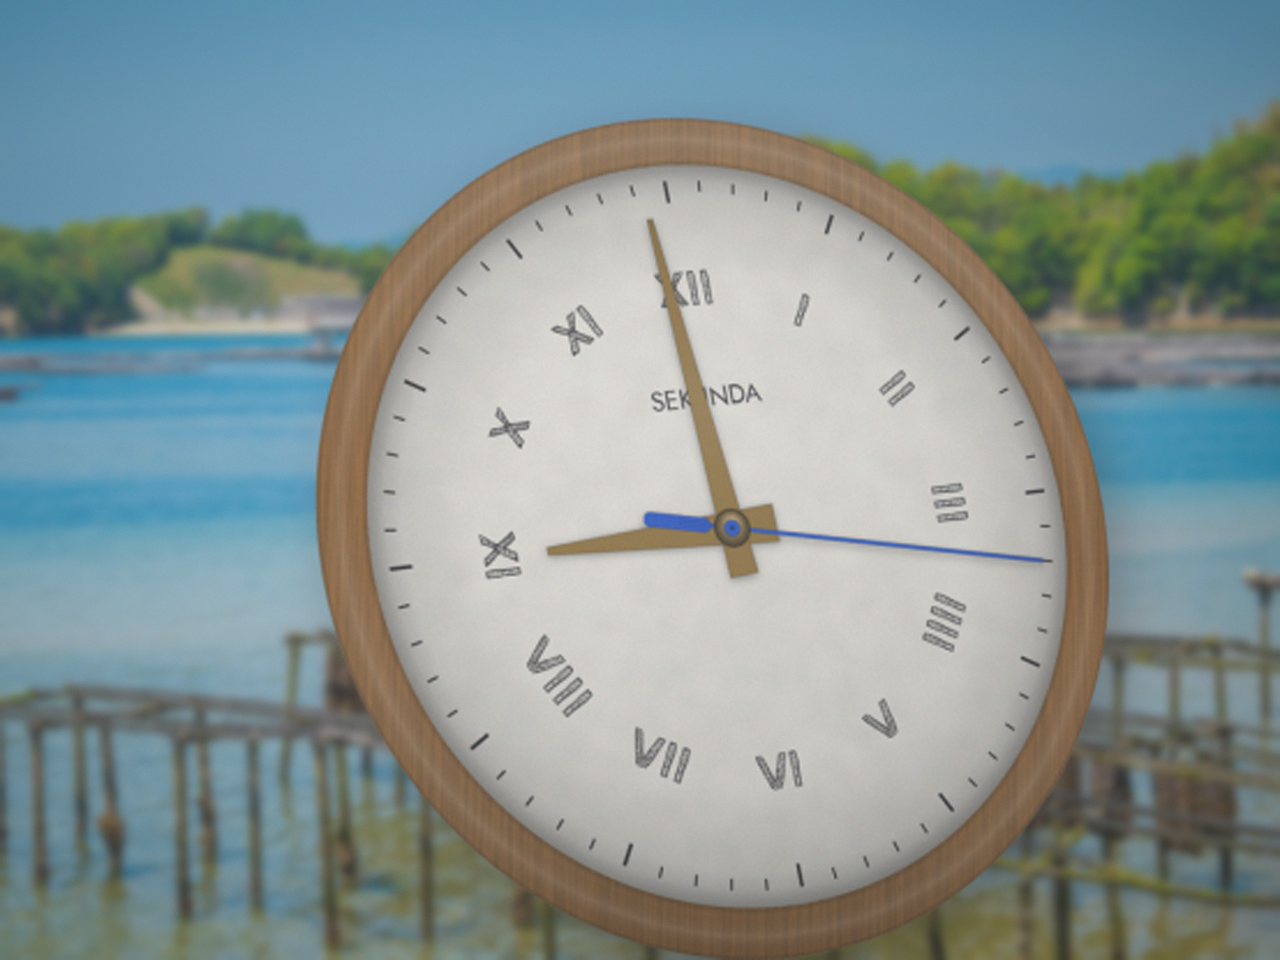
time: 8:59:17
